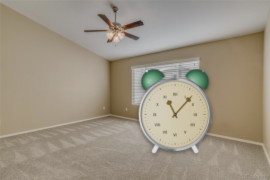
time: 11:07
